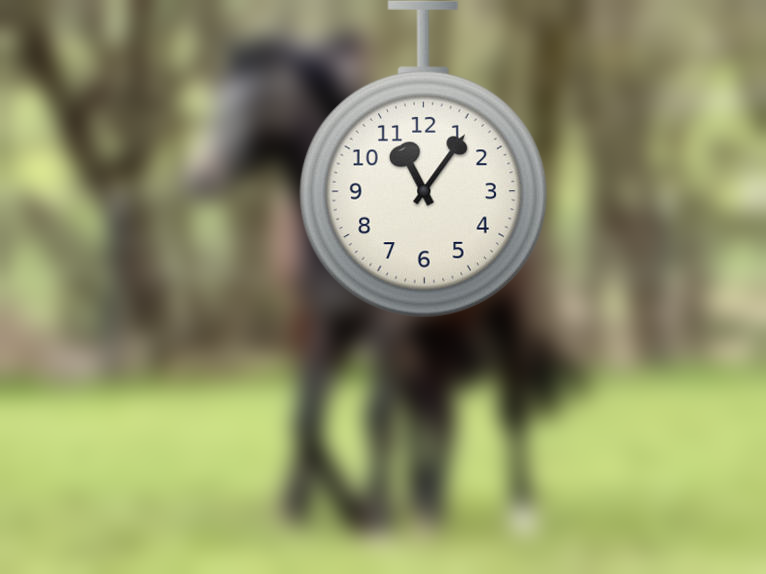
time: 11:06
